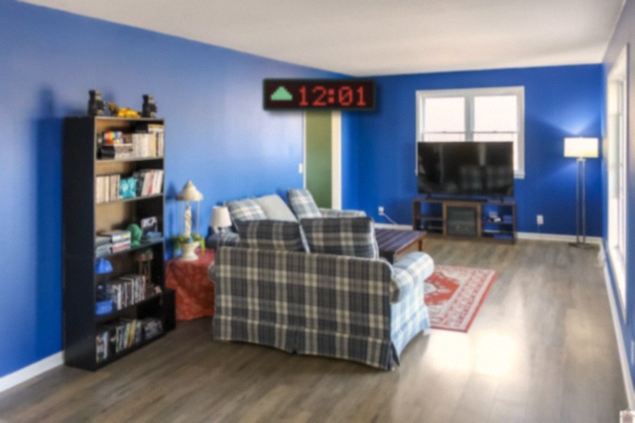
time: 12:01
